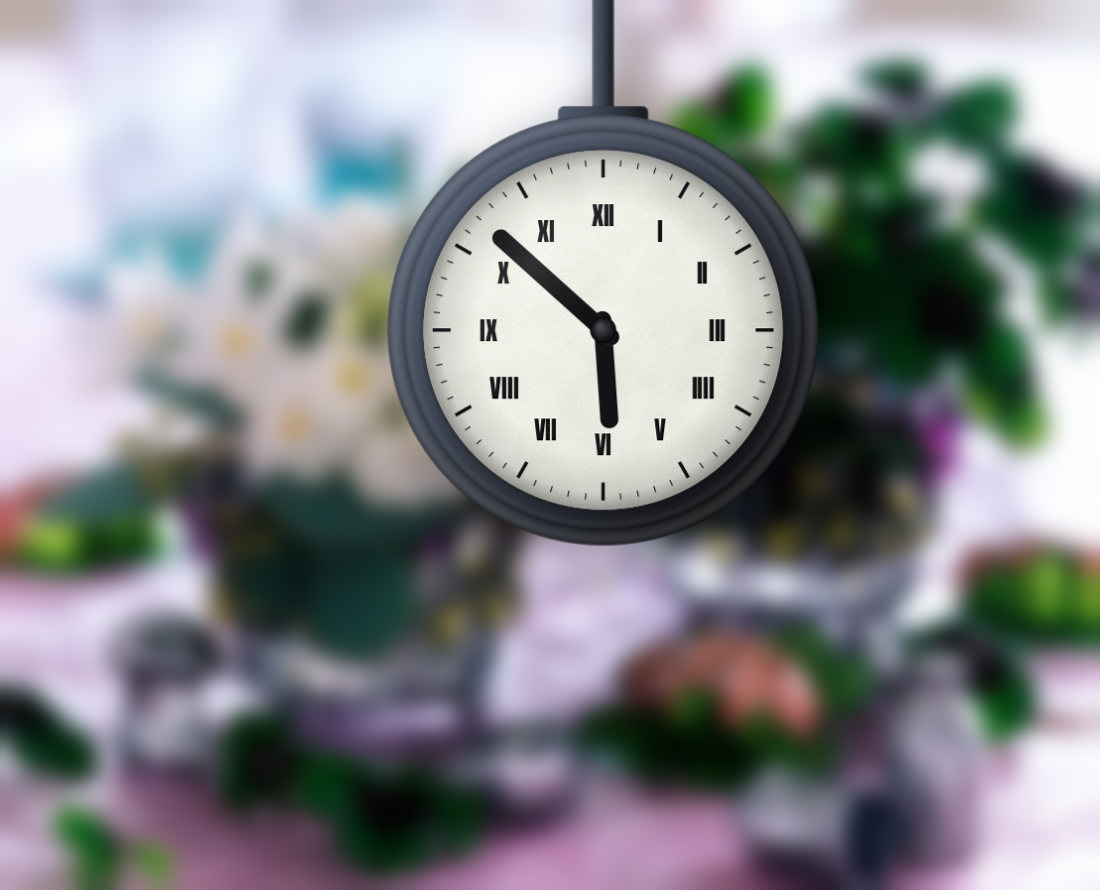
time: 5:52
